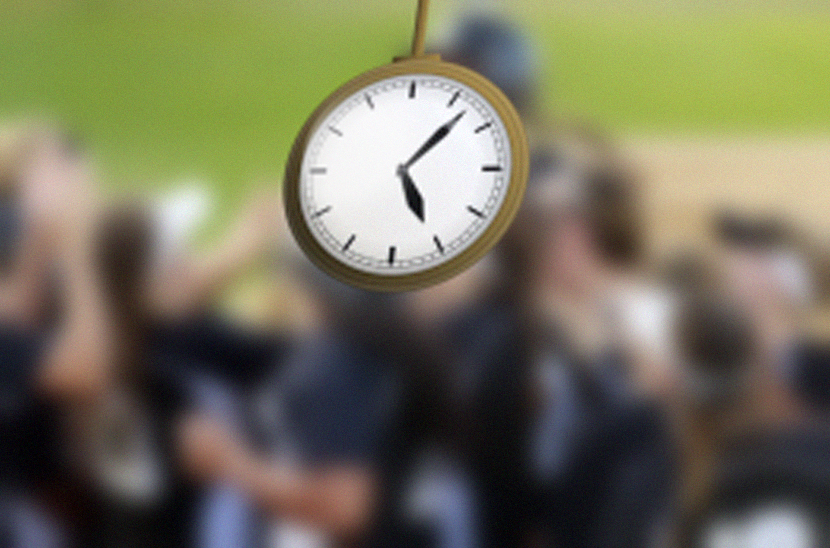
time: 5:07
